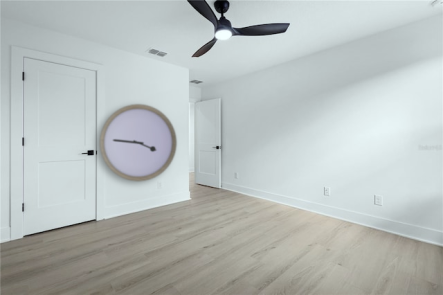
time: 3:46
